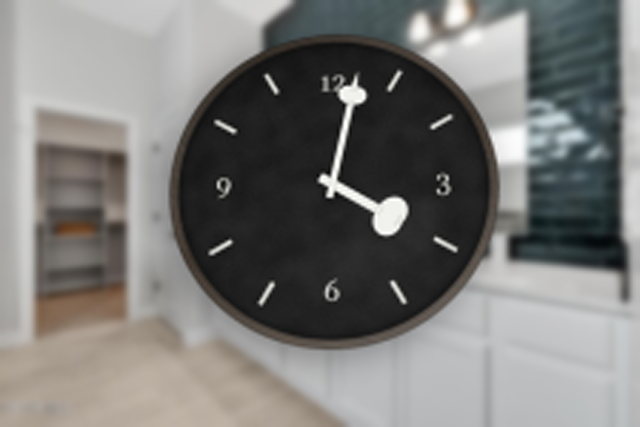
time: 4:02
